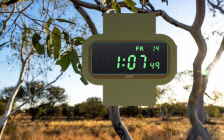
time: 1:07:49
